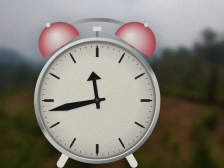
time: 11:43
